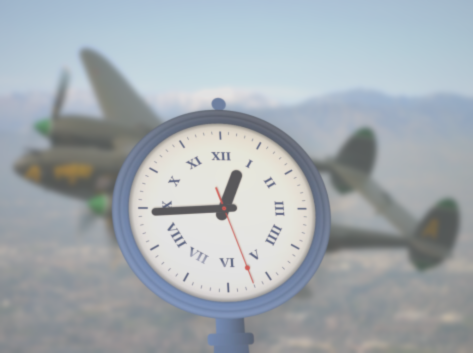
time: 12:44:27
